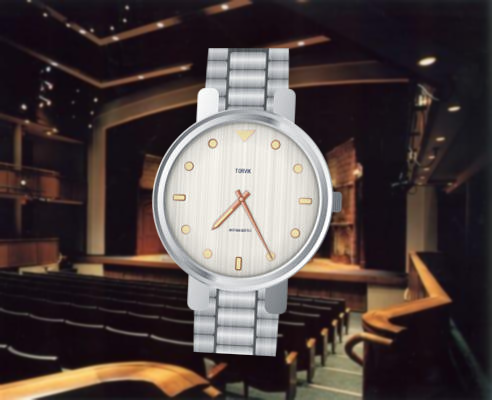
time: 7:25
